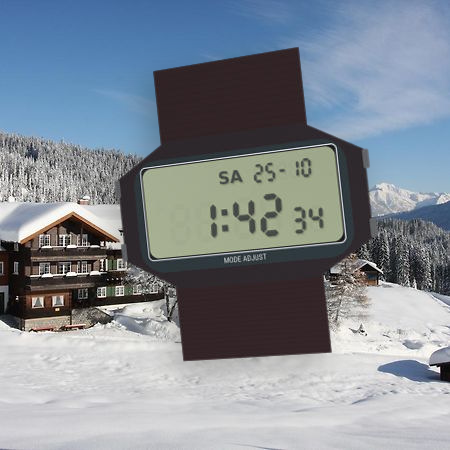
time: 1:42:34
